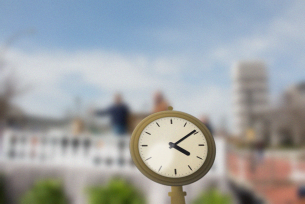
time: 4:09
